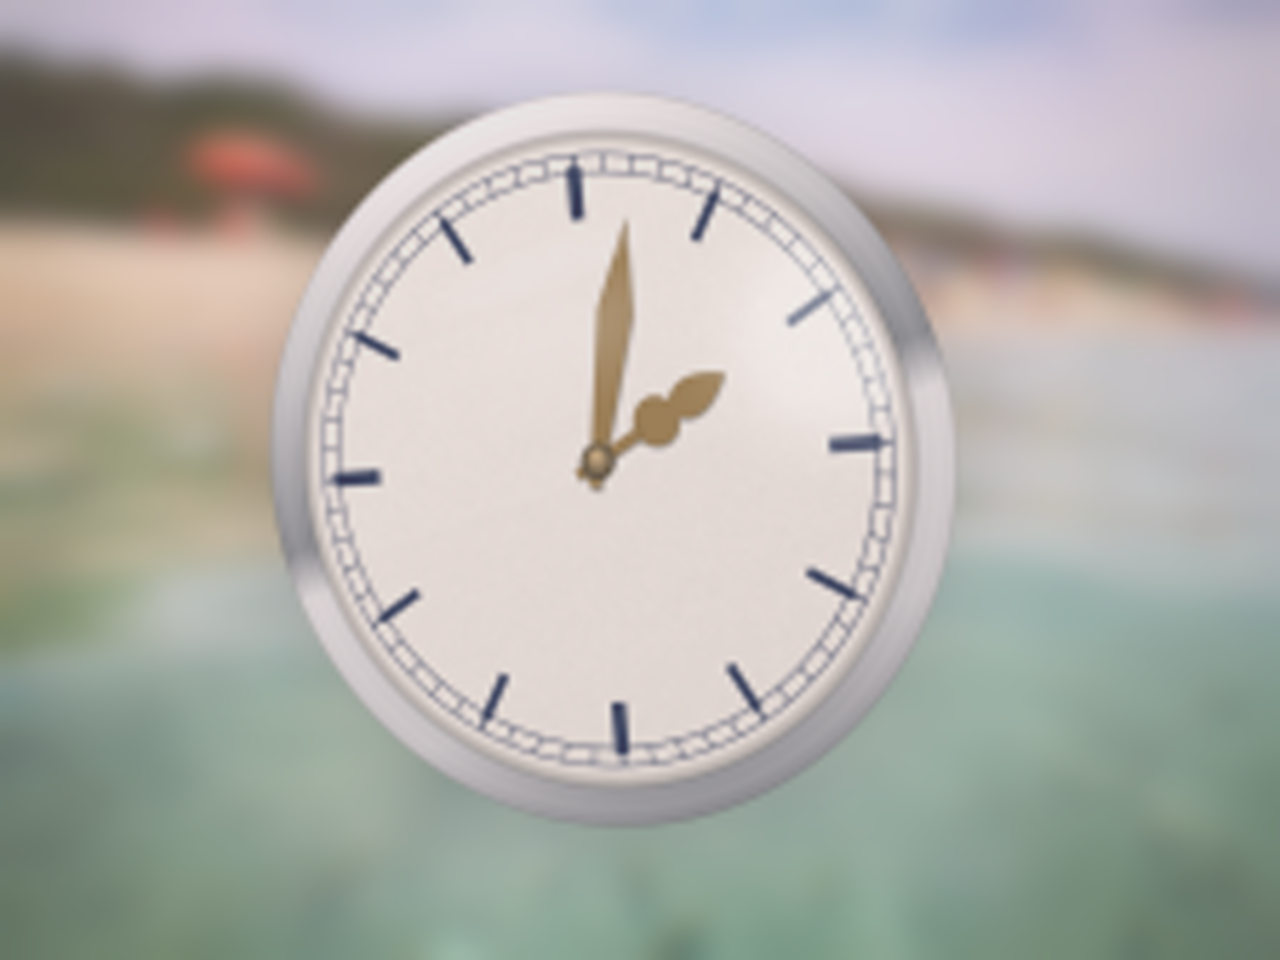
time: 2:02
